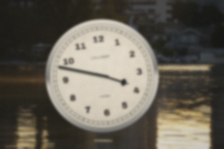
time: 3:48
